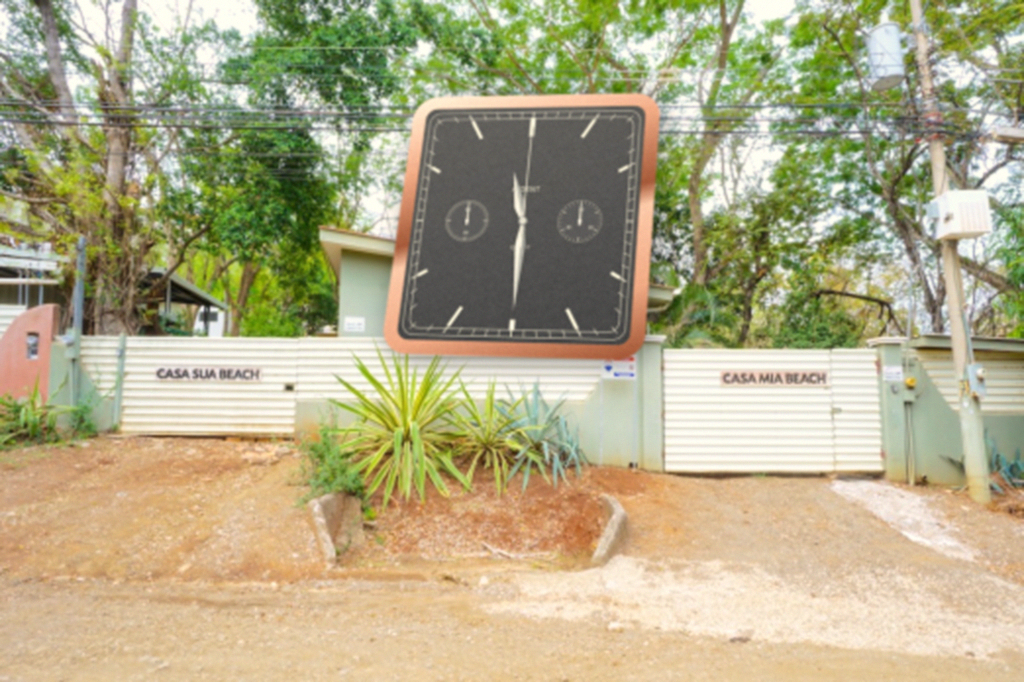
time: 11:30
